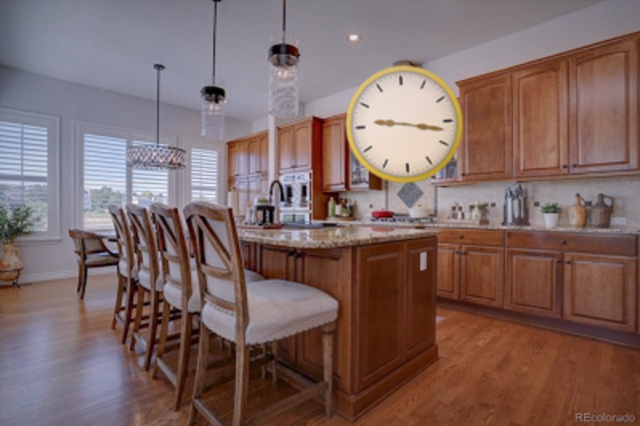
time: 9:17
